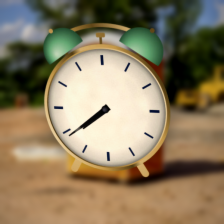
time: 7:39
